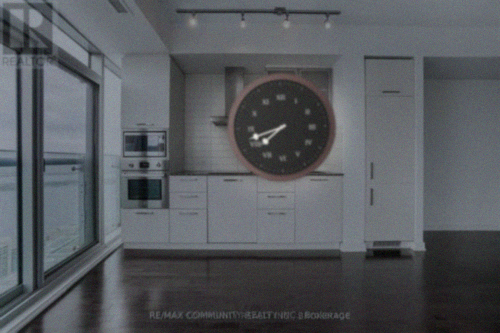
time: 7:42
